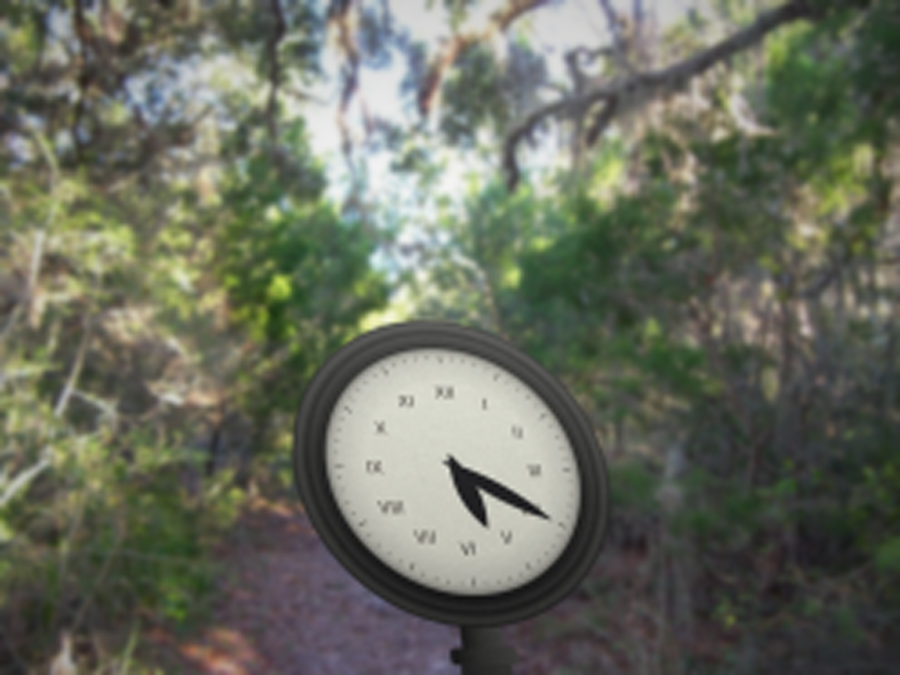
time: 5:20
